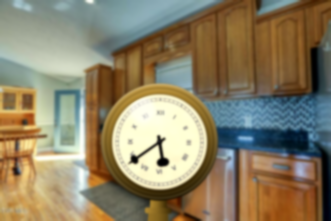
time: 5:39
